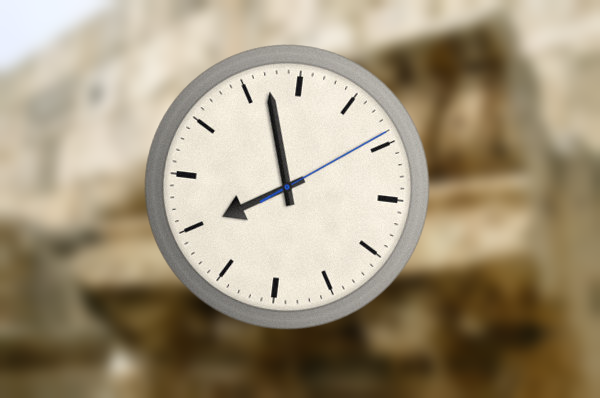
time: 7:57:09
